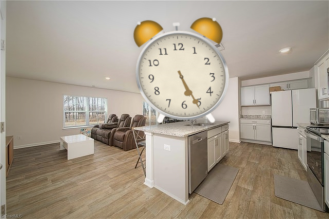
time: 5:26
